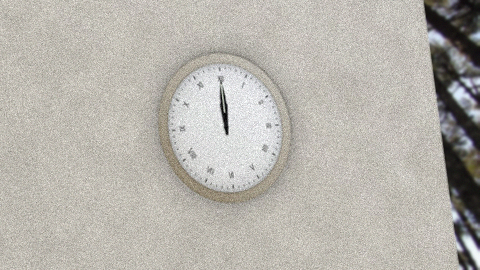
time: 12:00
